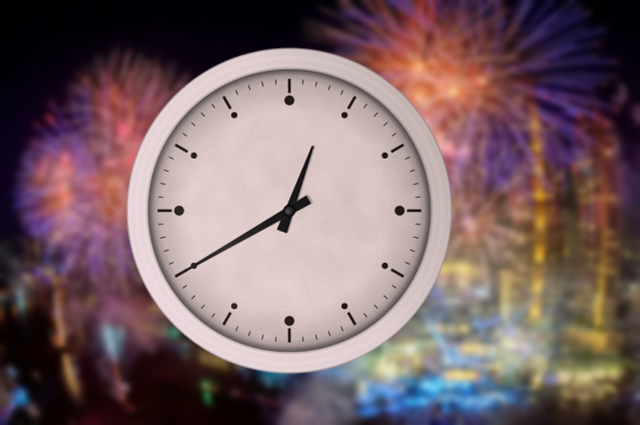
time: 12:40
